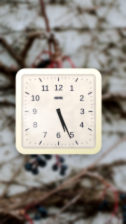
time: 5:26
